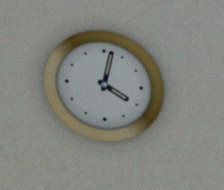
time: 4:02
